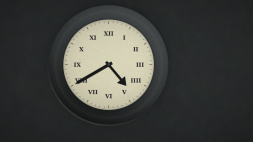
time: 4:40
